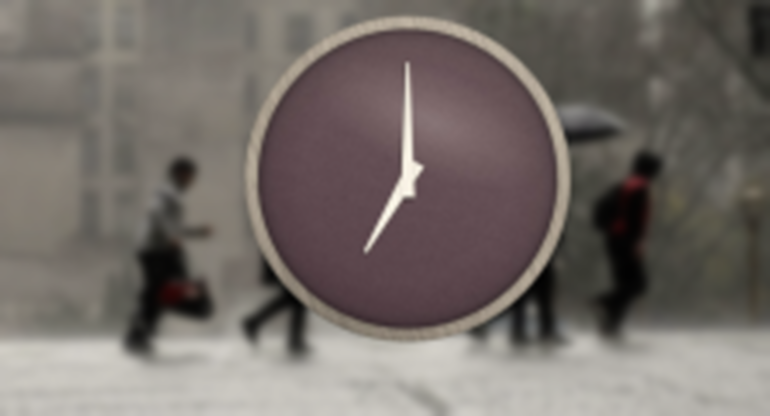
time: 7:00
